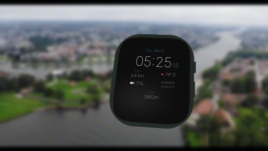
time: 5:25
